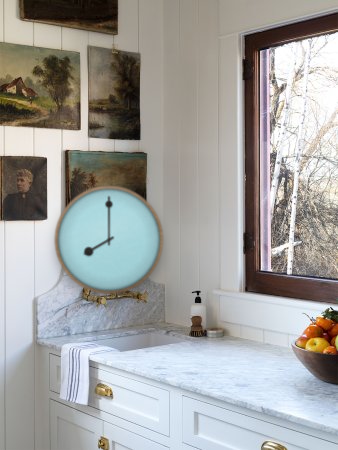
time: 8:00
